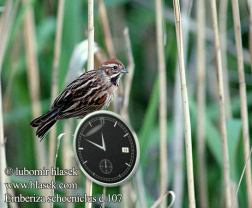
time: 11:49
